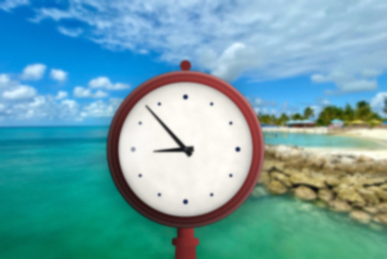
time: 8:53
